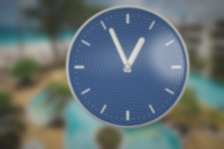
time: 12:56
